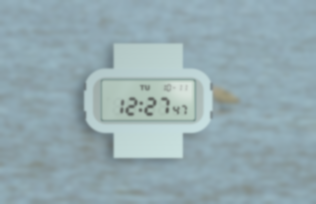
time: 12:27
